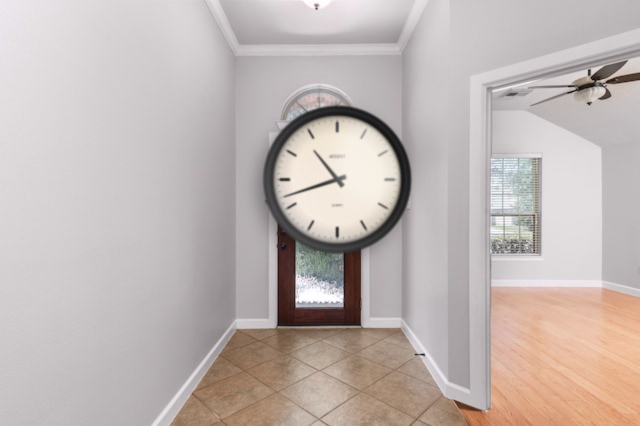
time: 10:42
